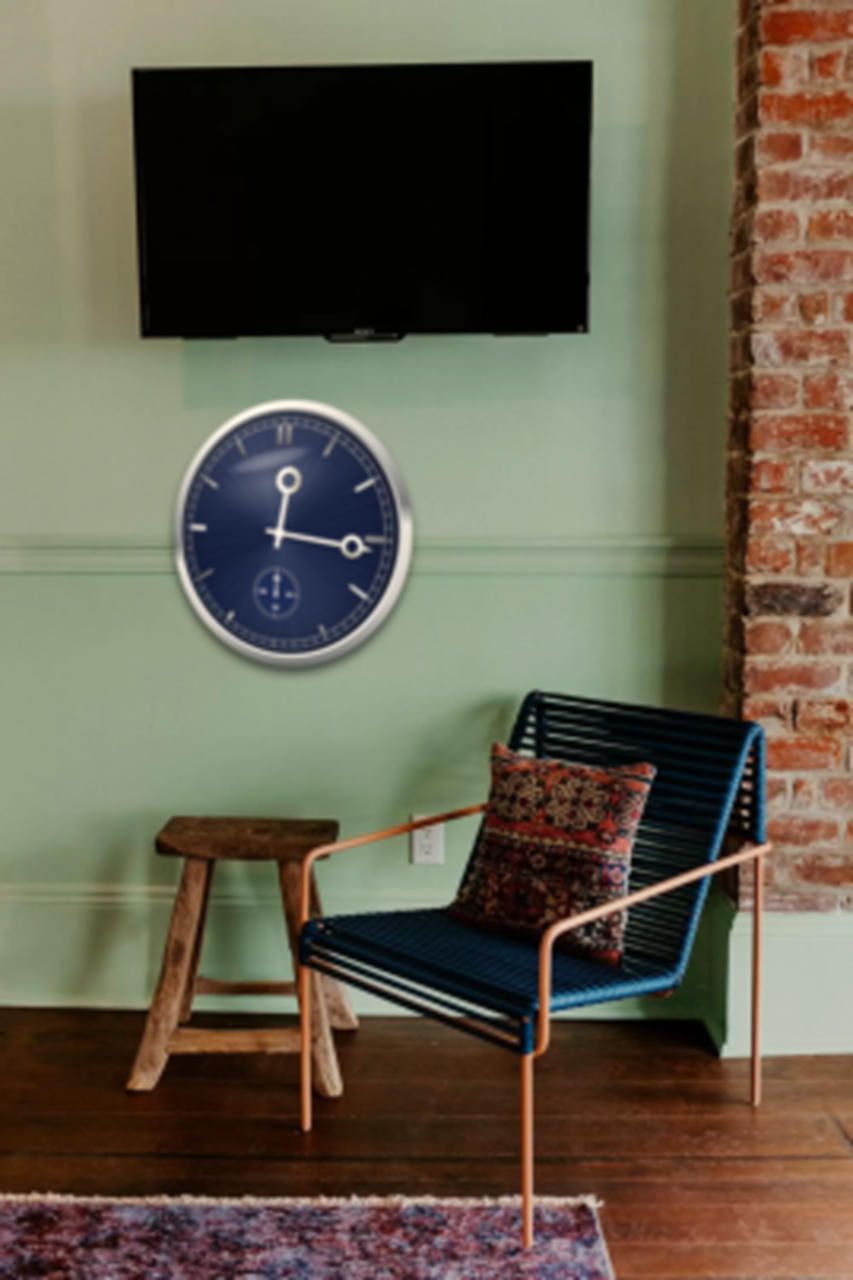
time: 12:16
